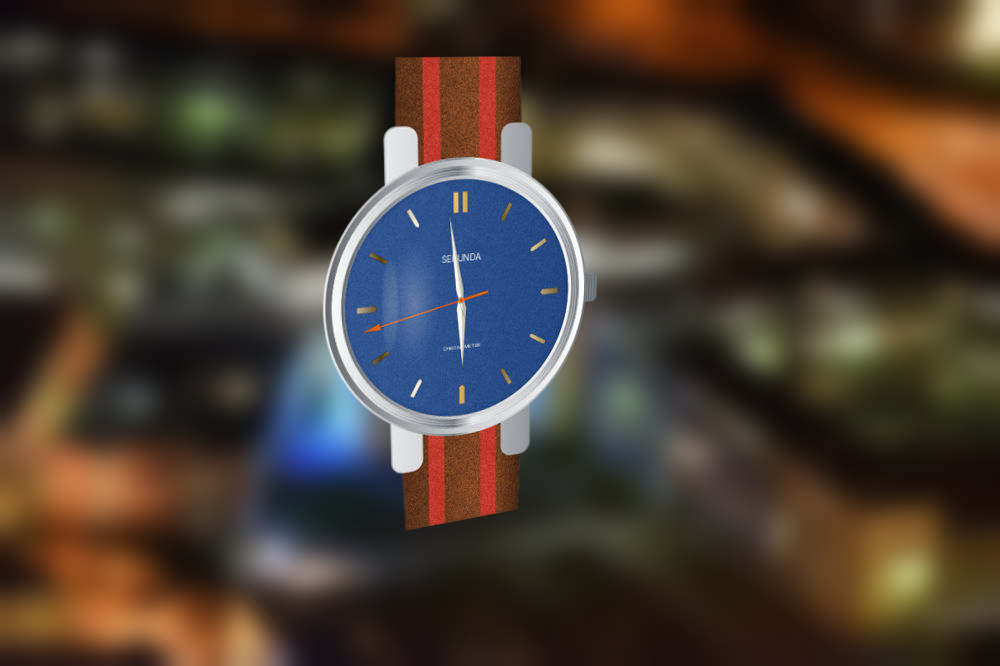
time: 5:58:43
